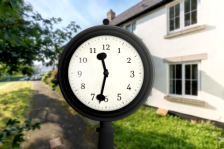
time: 11:32
